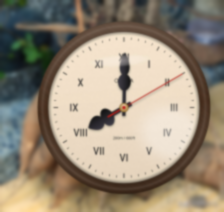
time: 8:00:10
